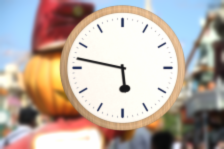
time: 5:47
